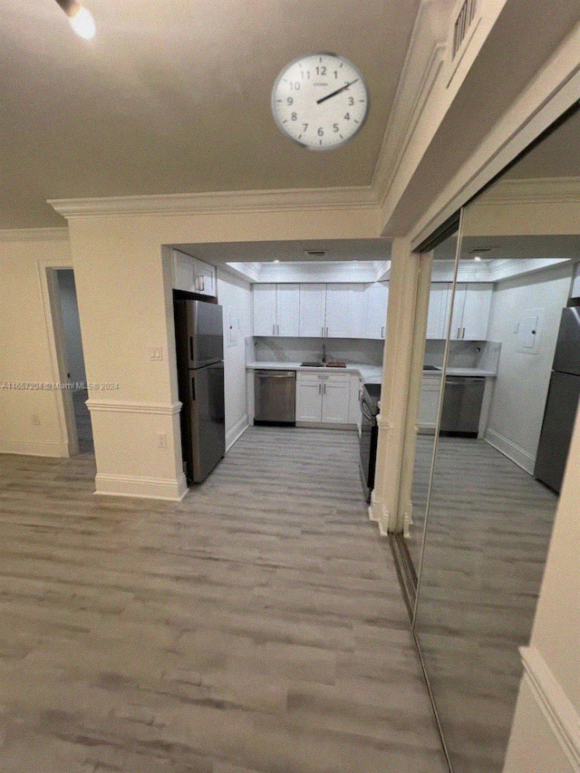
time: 2:10
